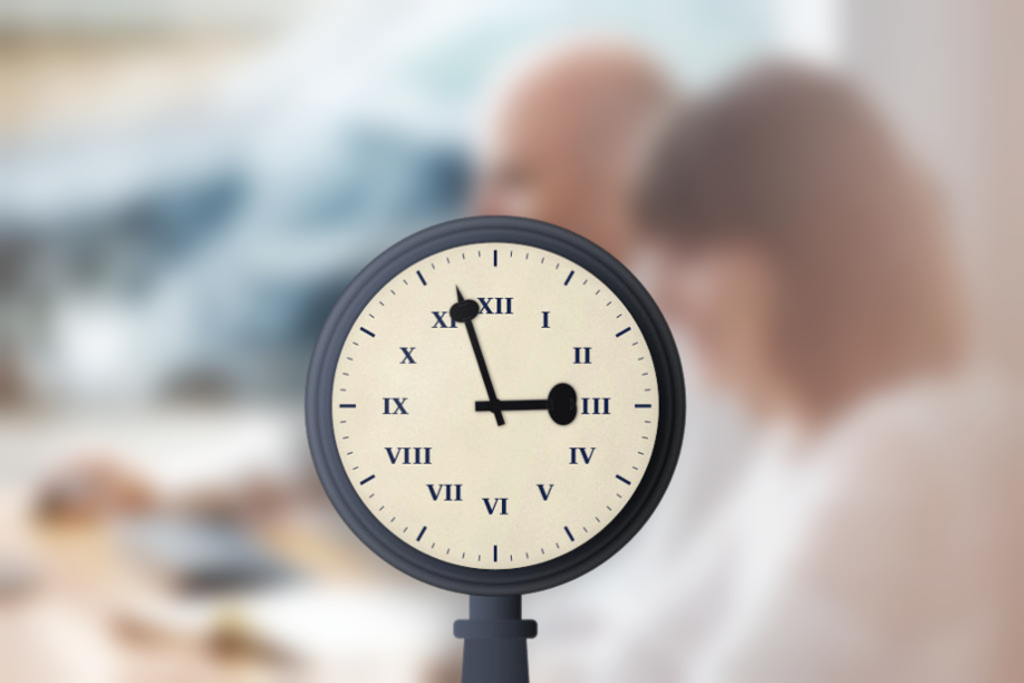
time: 2:57
